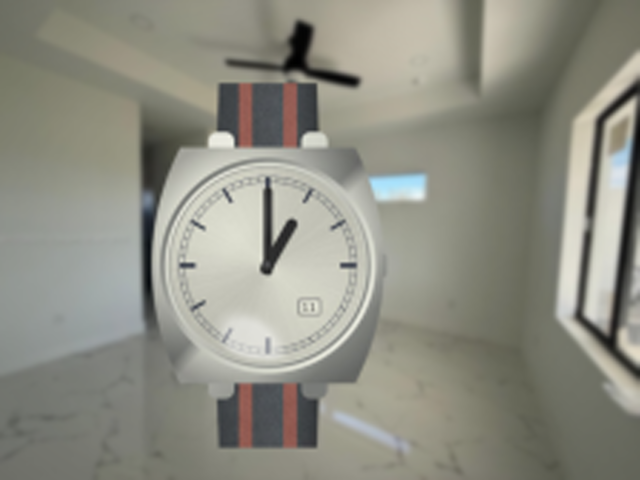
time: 1:00
